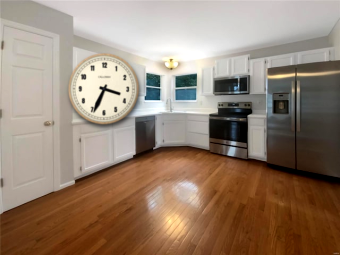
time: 3:34
